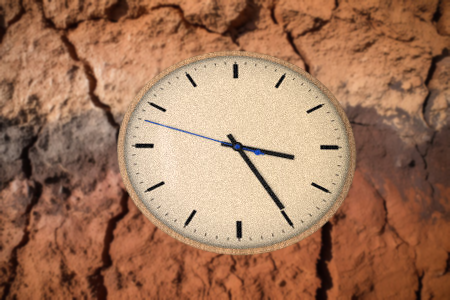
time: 3:24:48
